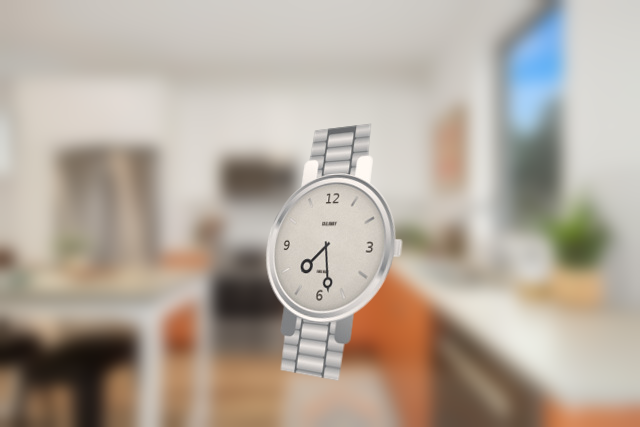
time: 7:28
